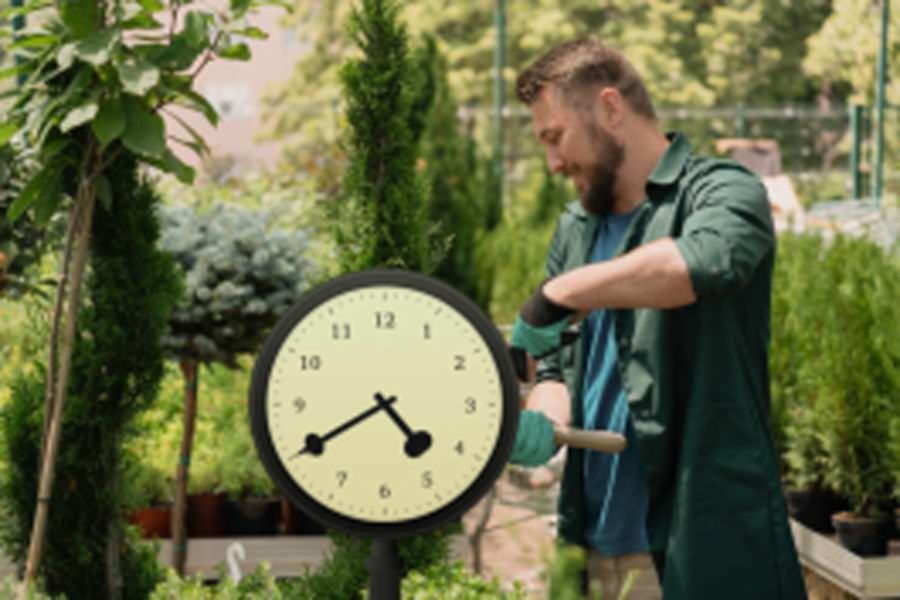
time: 4:40
